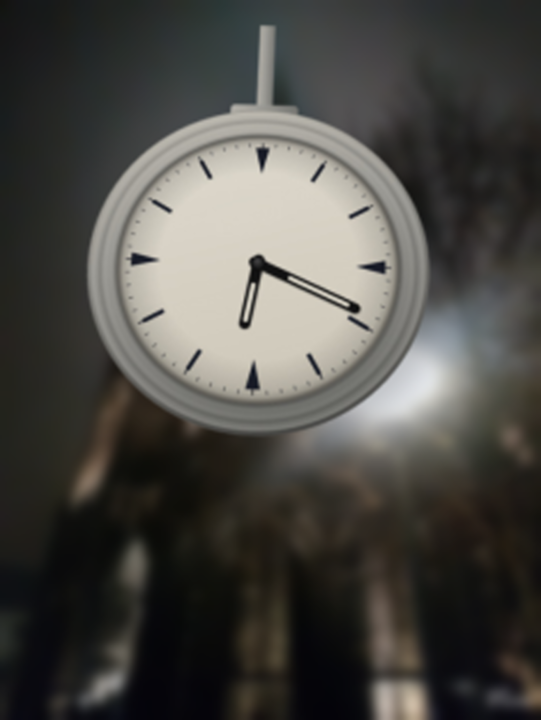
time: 6:19
